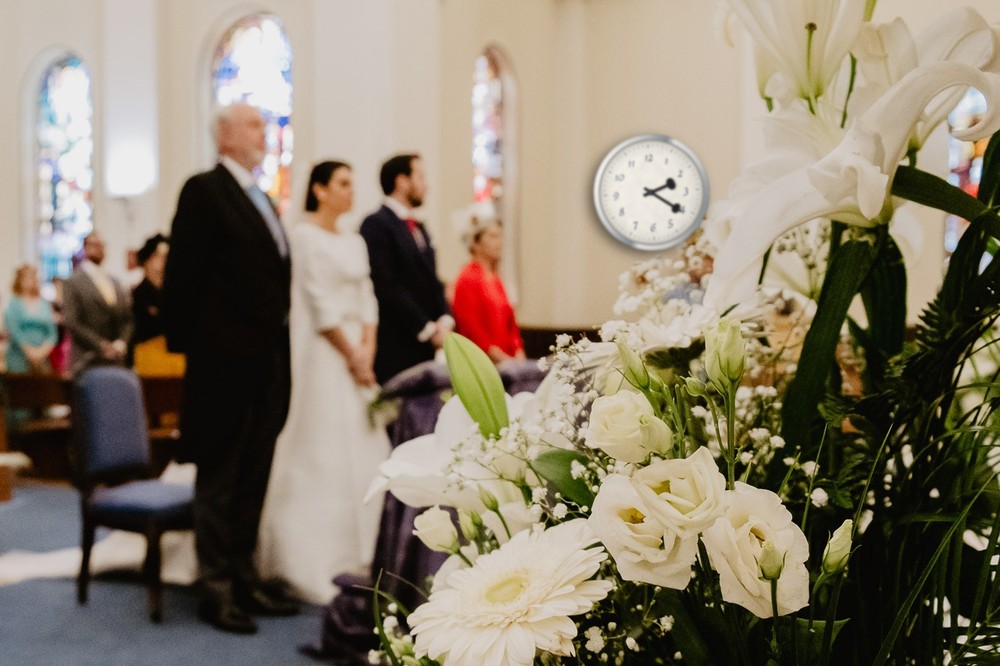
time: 2:21
